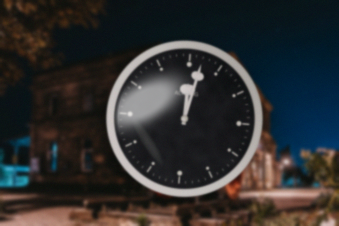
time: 12:02
